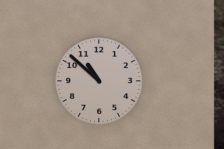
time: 10:52
